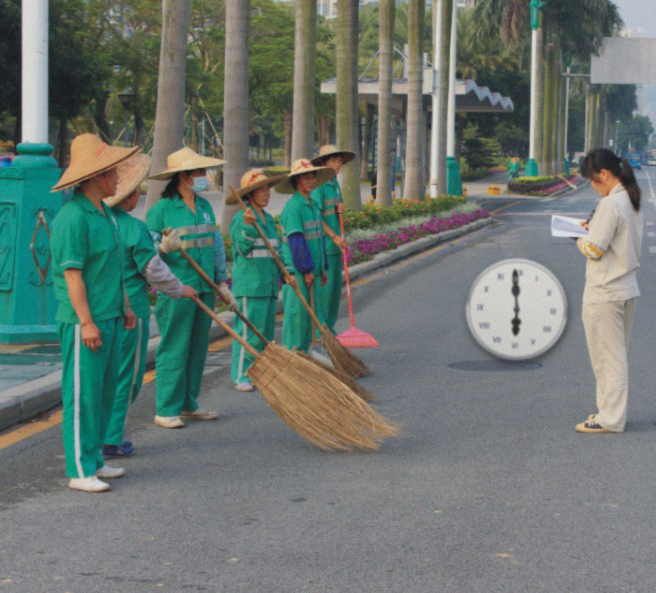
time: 5:59
